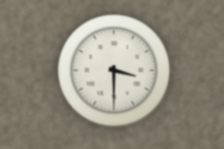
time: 3:30
